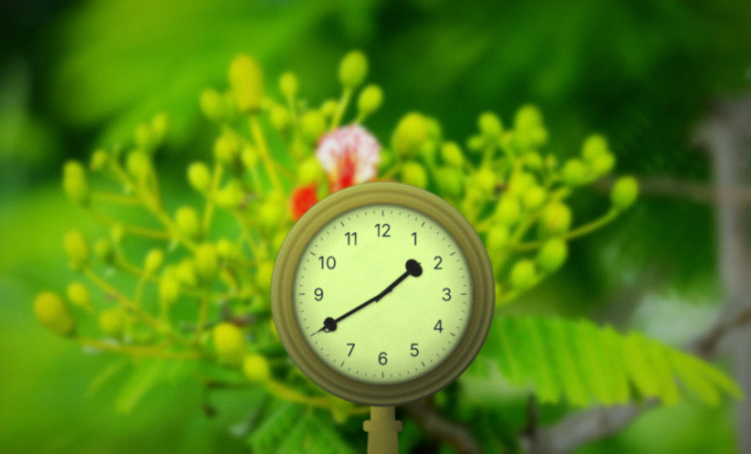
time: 1:40
